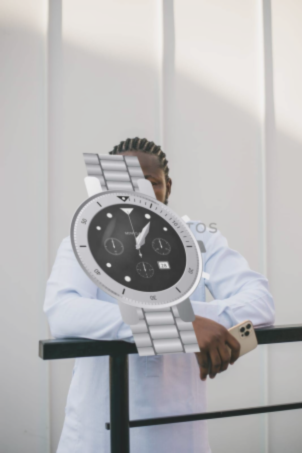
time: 1:06
